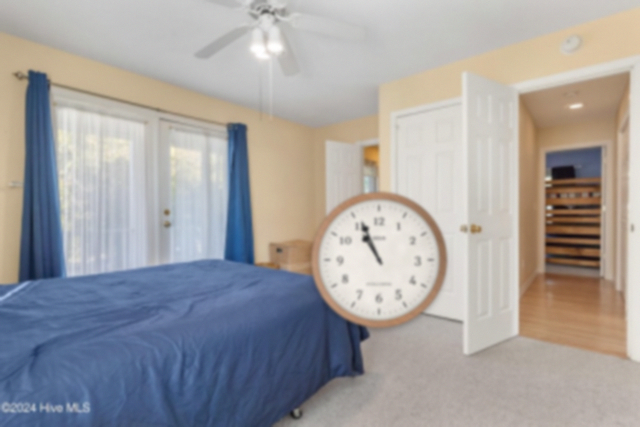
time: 10:56
